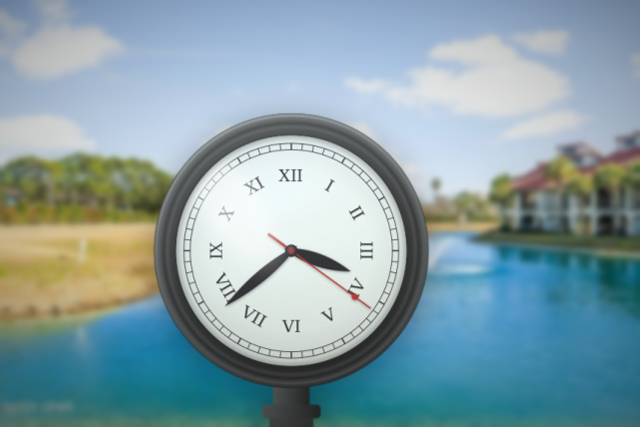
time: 3:38:21
